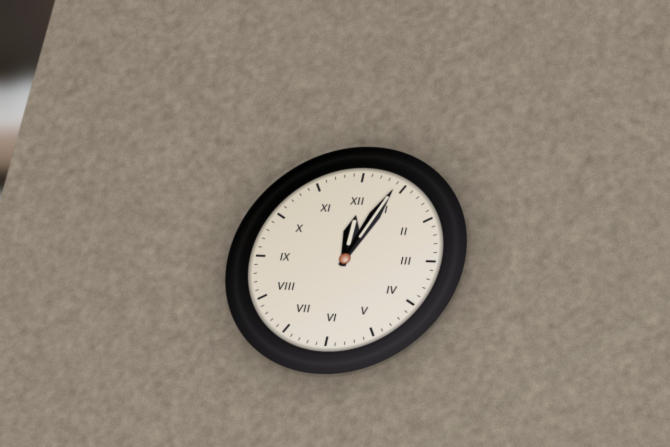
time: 12:04
